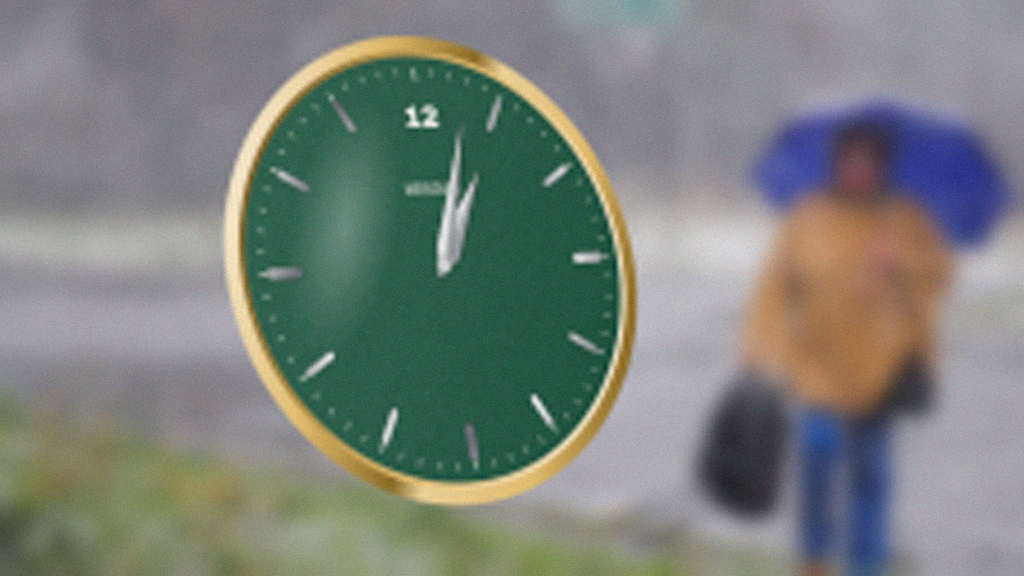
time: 1:03
